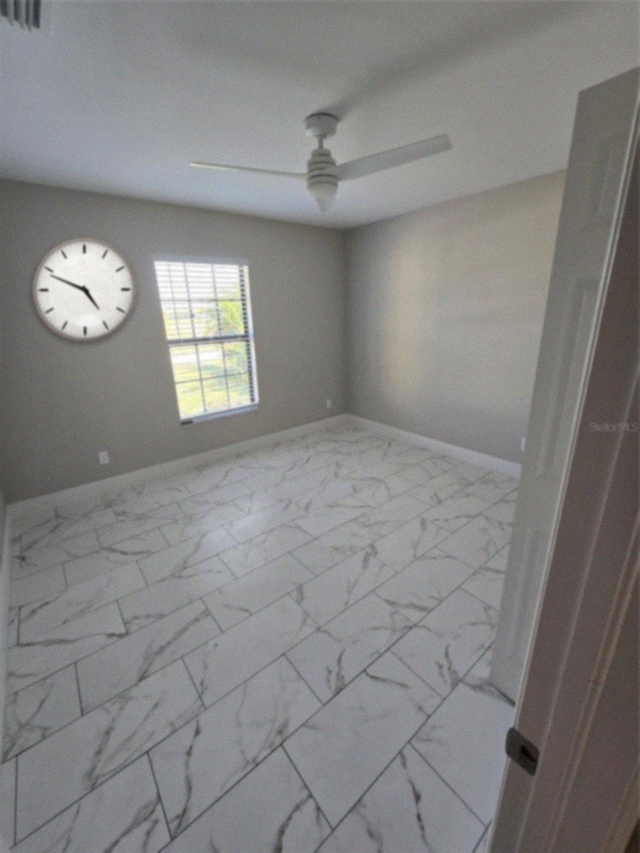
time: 4:49
